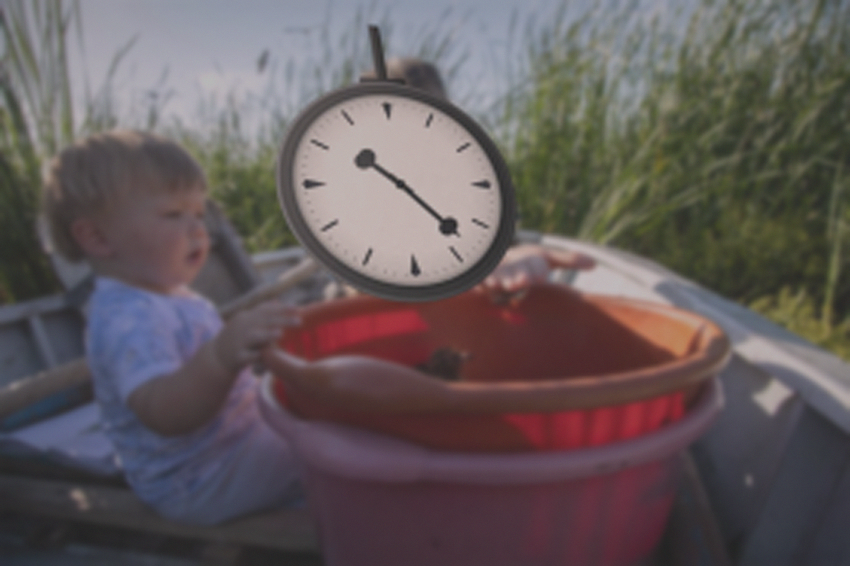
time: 10:23
